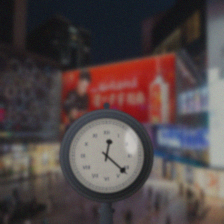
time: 12:22
